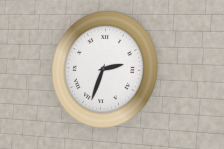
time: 2:33
